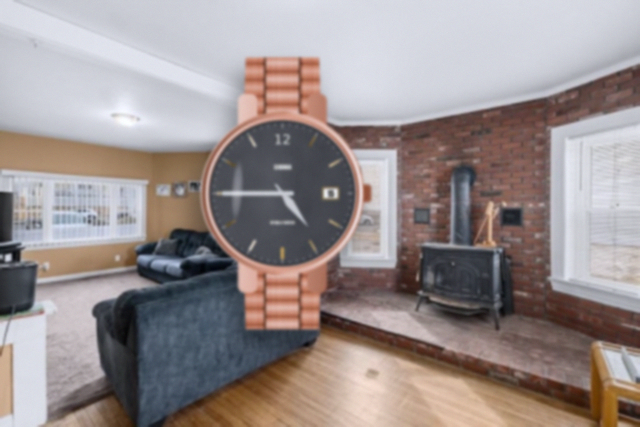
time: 4:45
